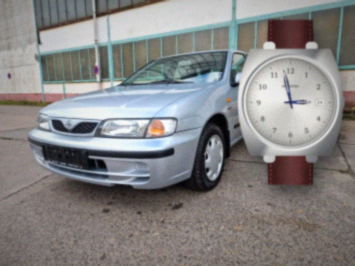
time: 2:58
